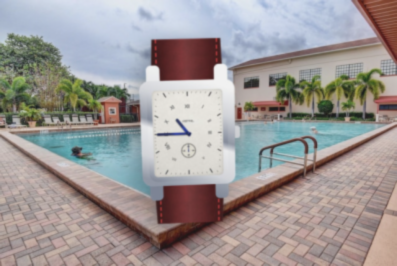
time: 10:45
